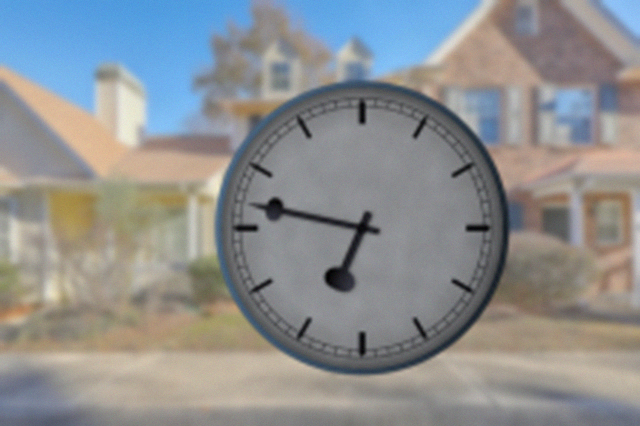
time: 6:47
